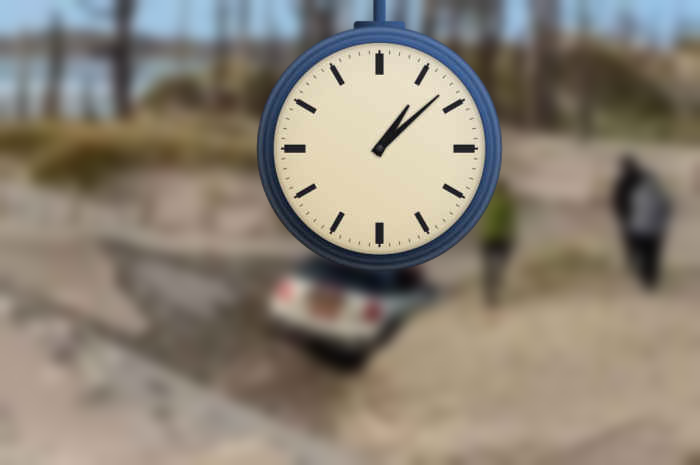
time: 1:08
